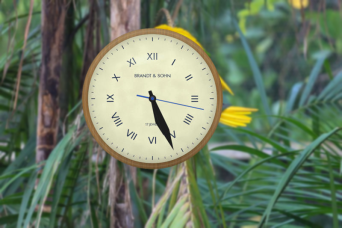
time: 5:26:17
